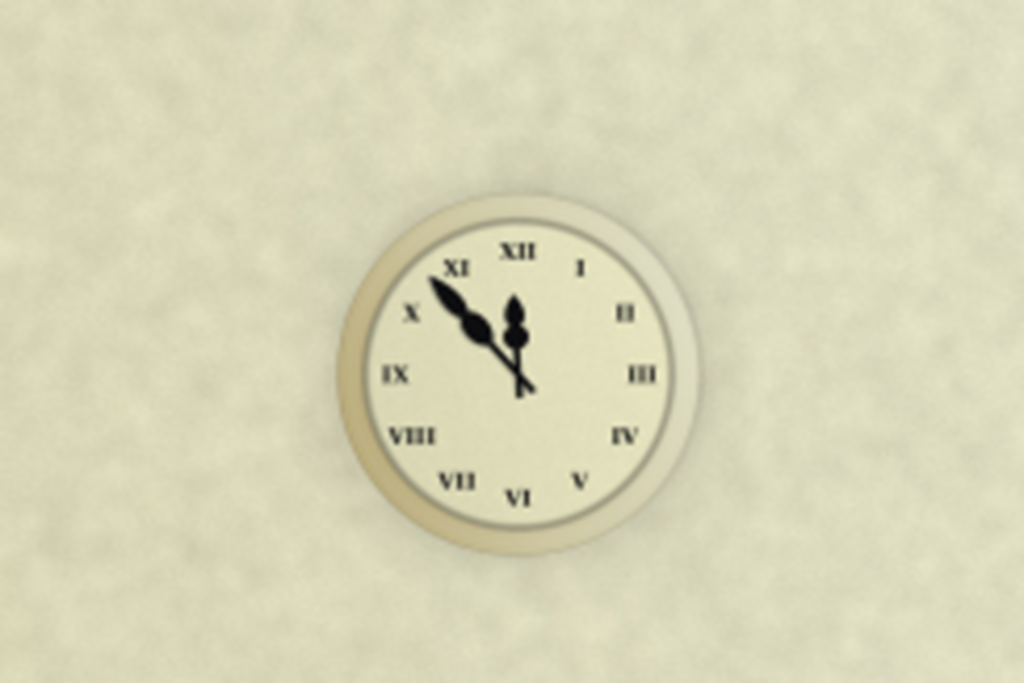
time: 11:53
